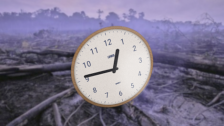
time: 12:46
